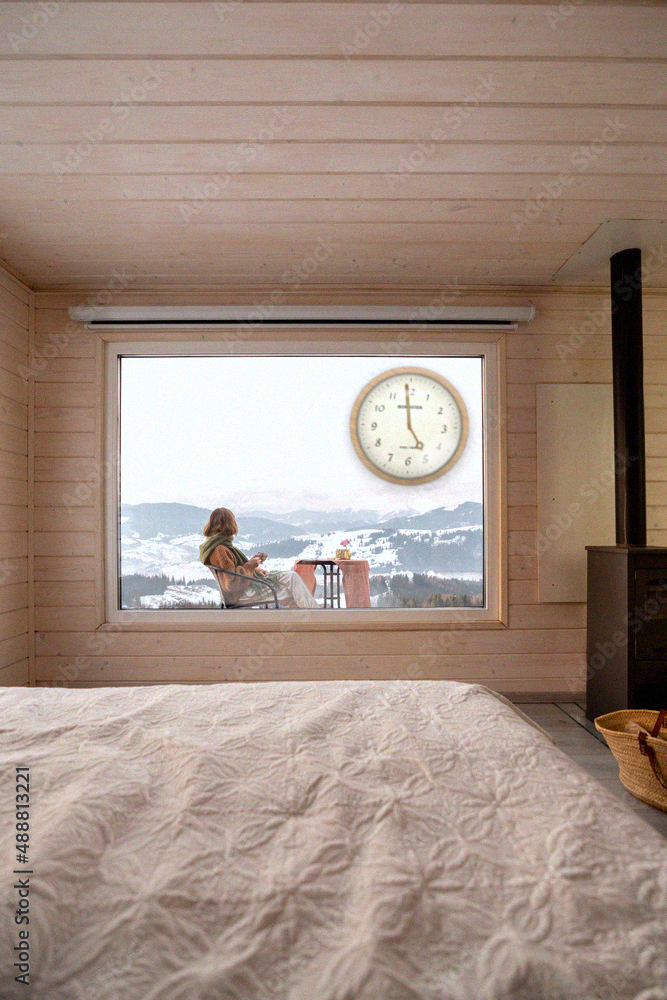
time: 4:59
